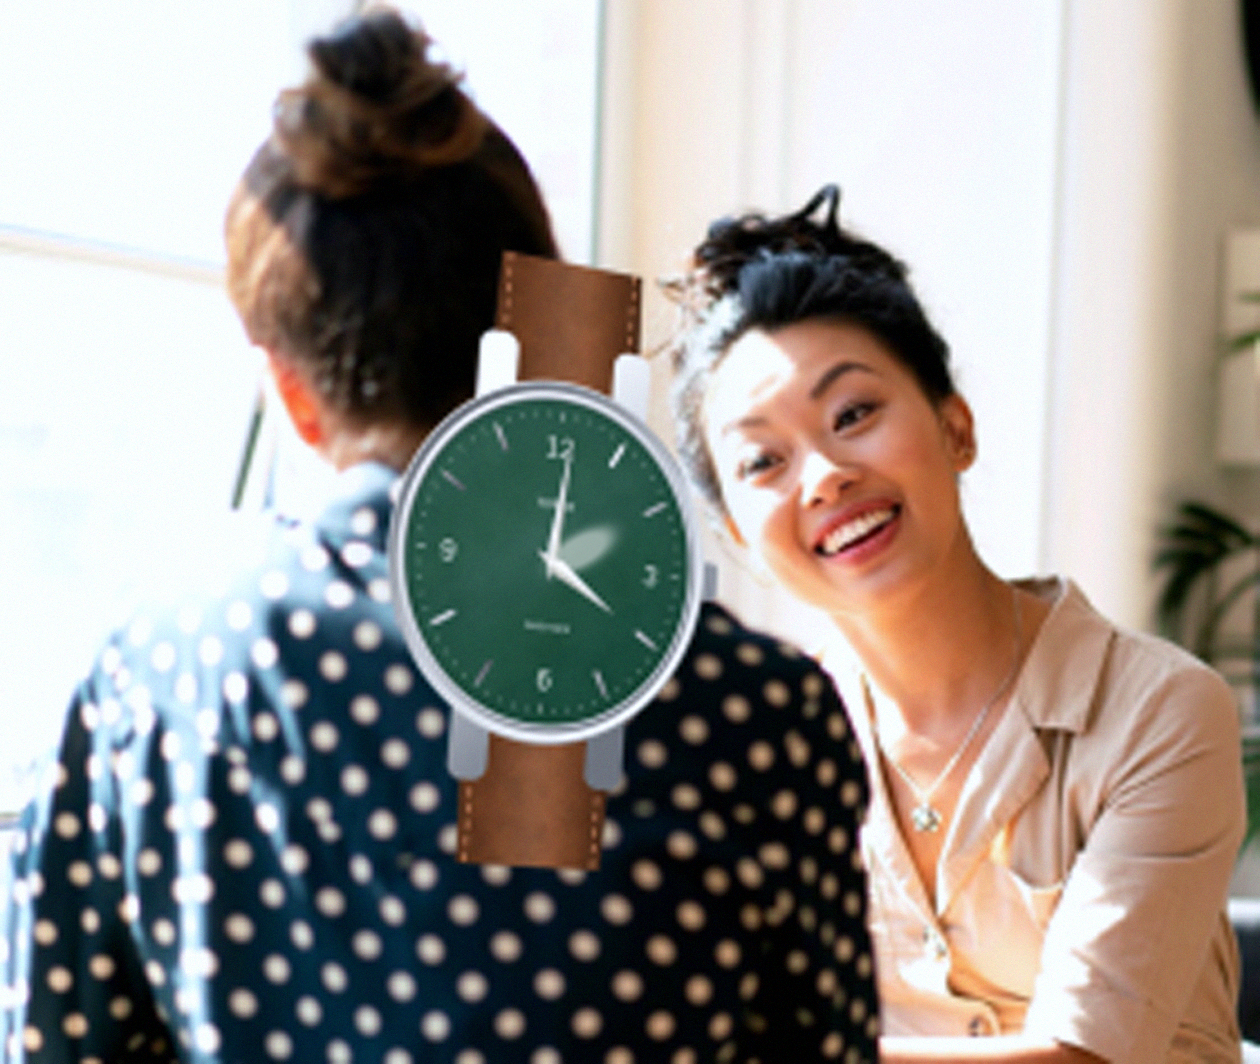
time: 4:01
